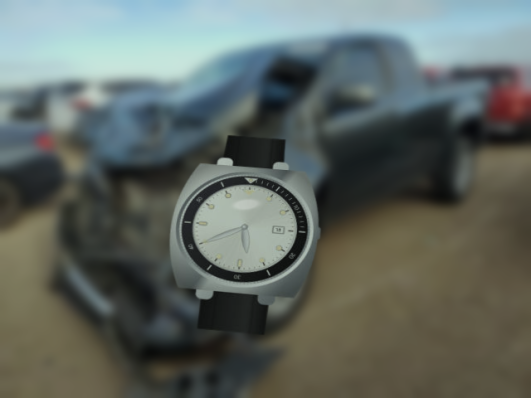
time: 5:40
